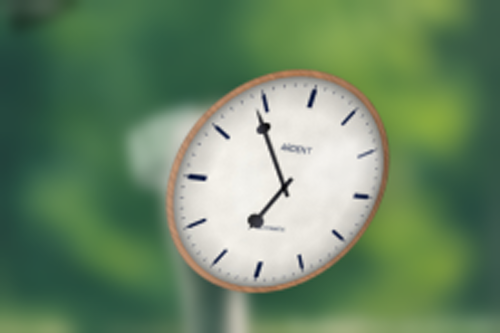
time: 6:54
